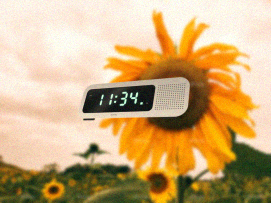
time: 11:34
